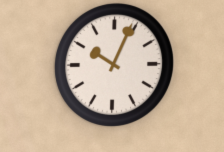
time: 10:04
